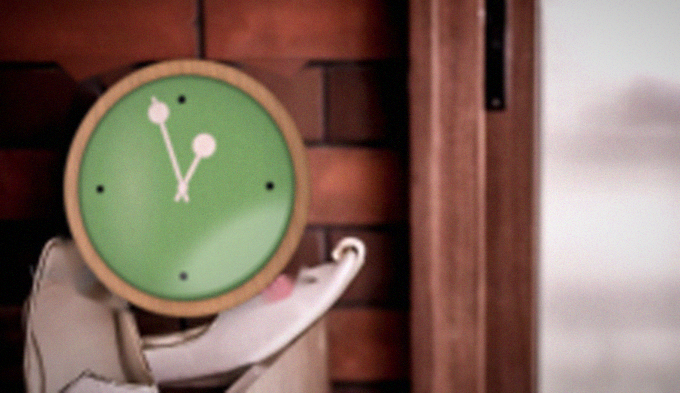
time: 12:57
